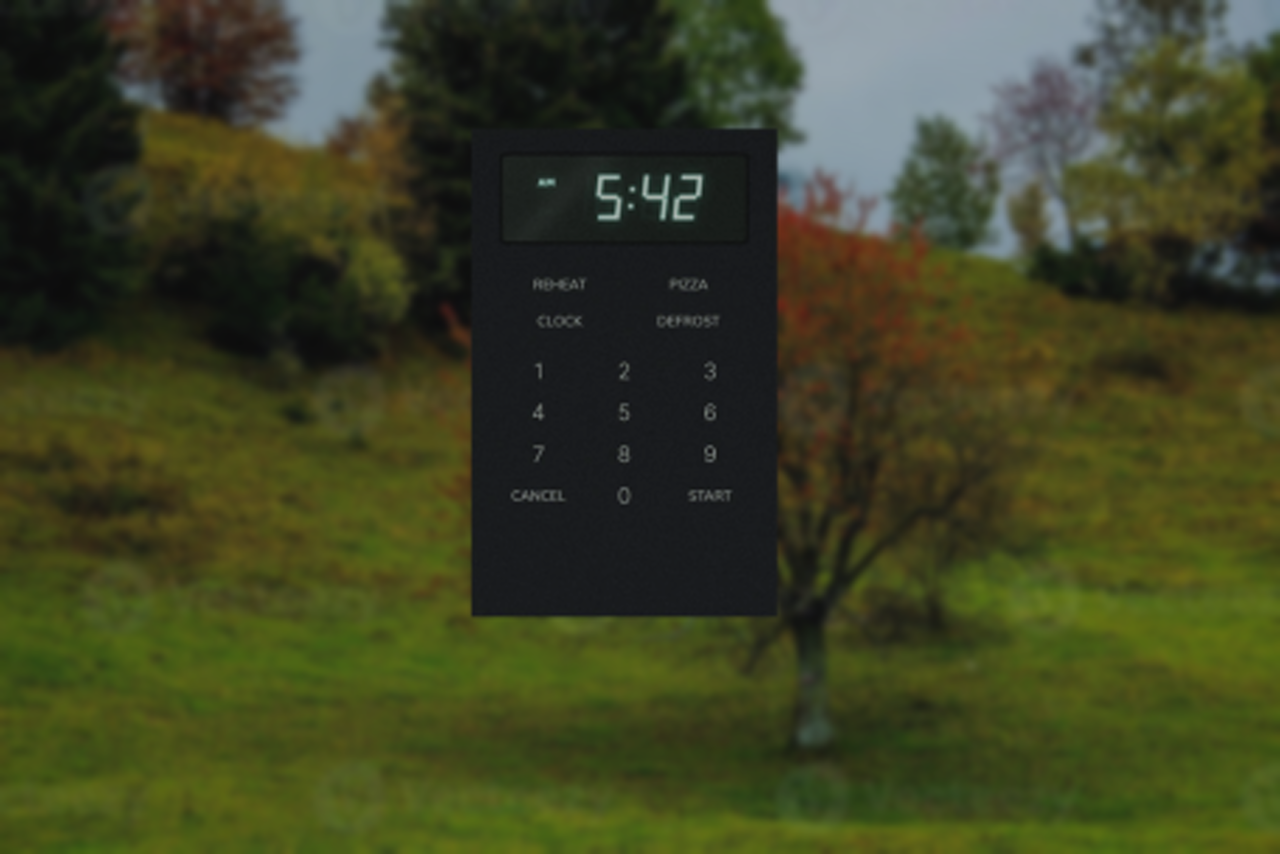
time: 5:42
